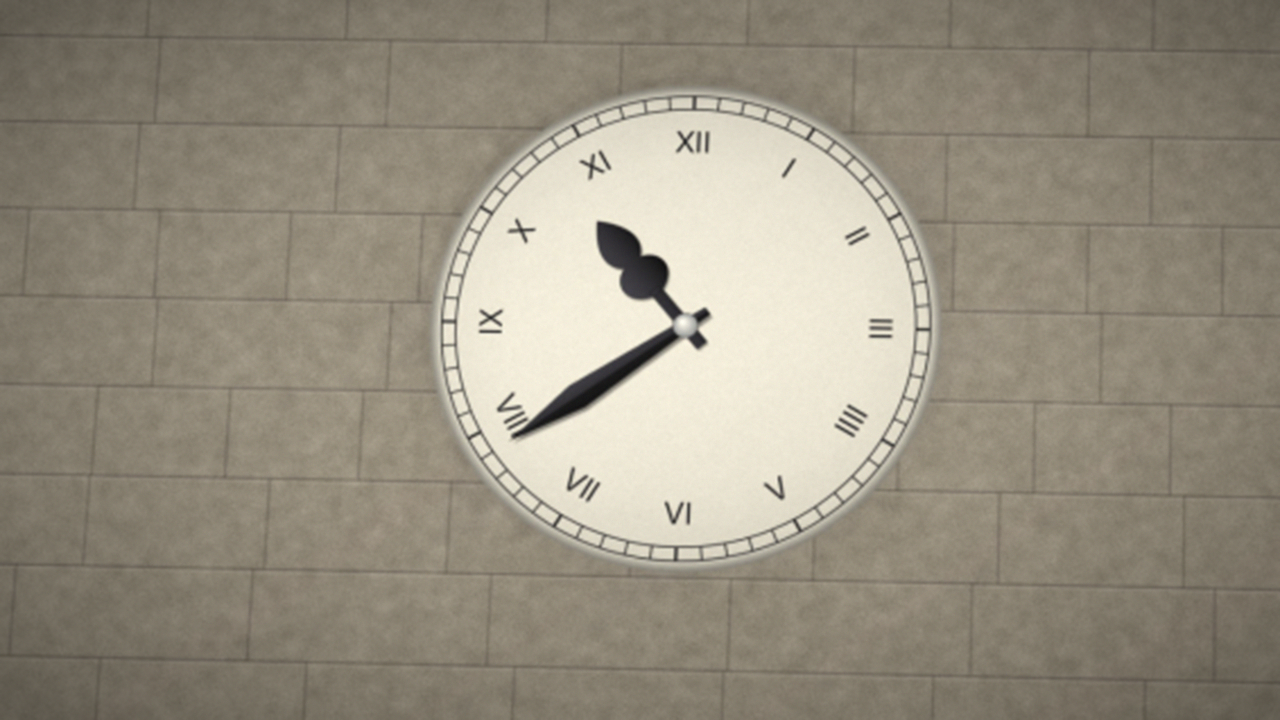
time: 10:39
